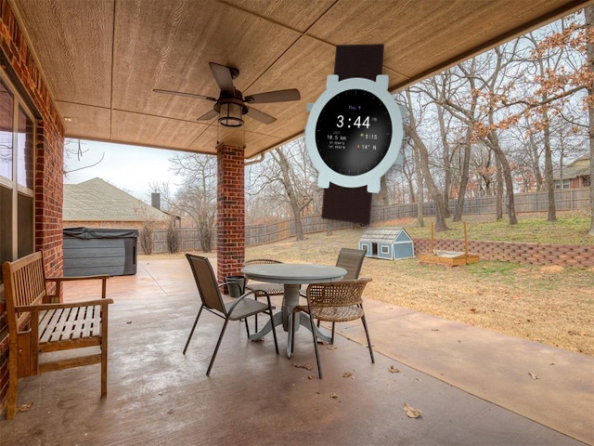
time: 3:44
